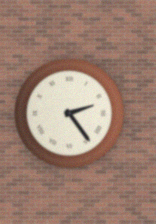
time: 2:24
